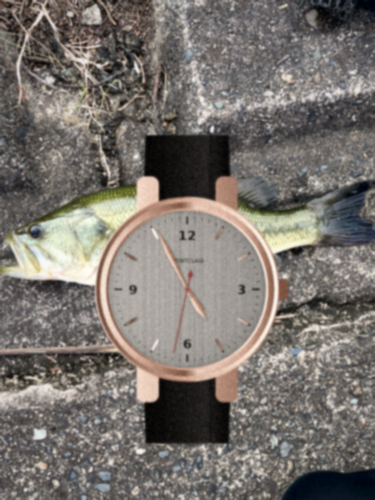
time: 4:55:32
